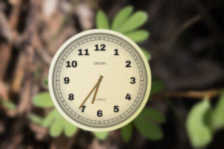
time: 6:36
